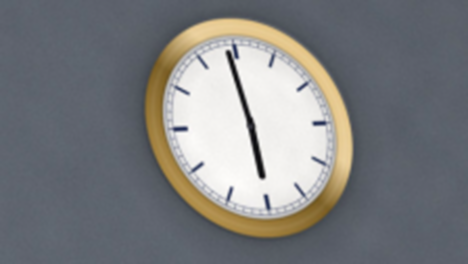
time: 5:59
